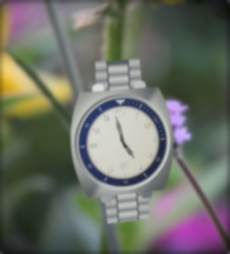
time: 4:58
